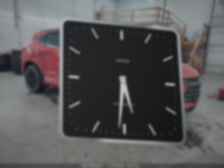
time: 5:31
